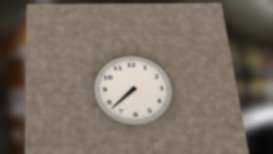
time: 7:38
